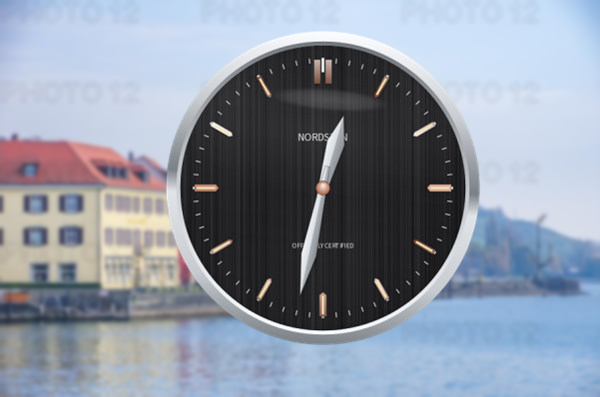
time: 12:32
